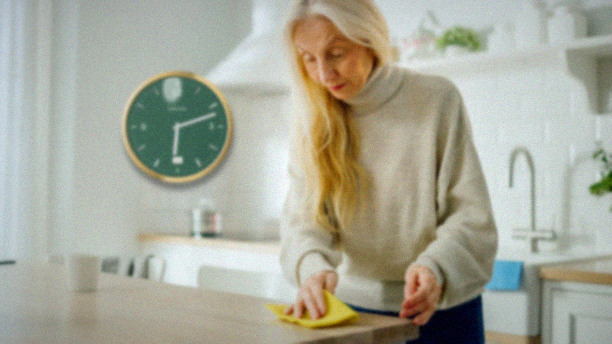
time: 6:12
